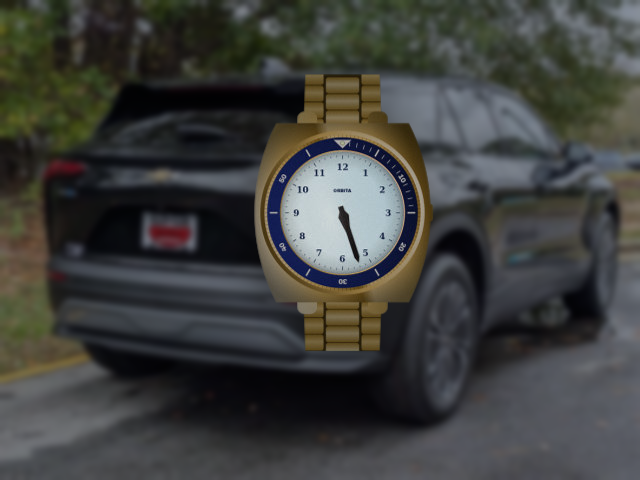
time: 5:27
